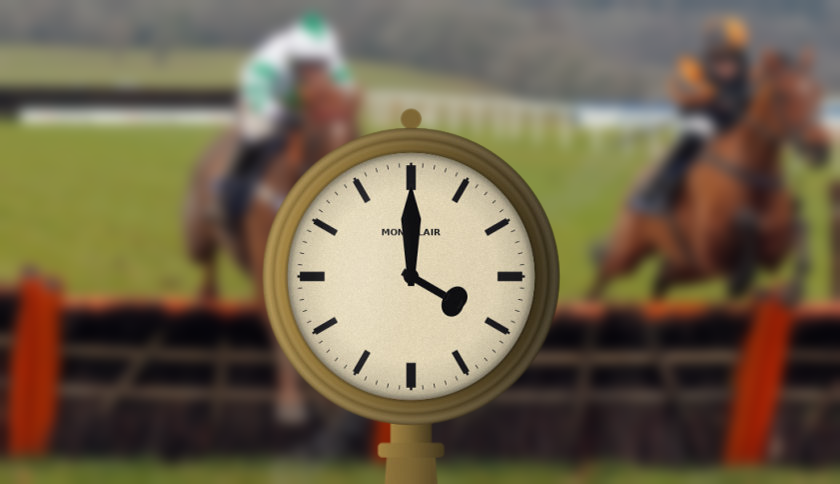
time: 4:00
